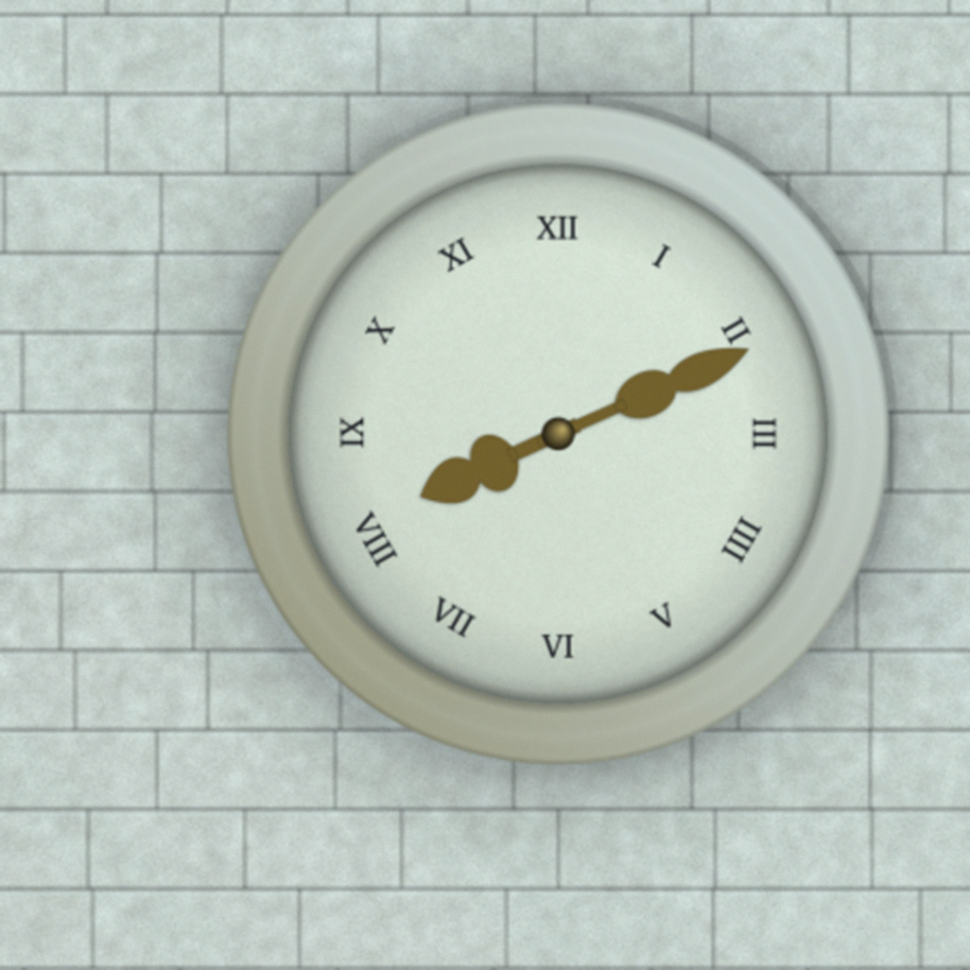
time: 8:11
